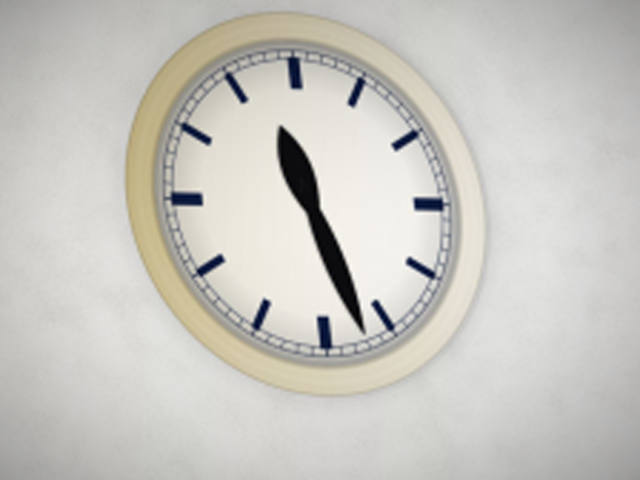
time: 11:27
